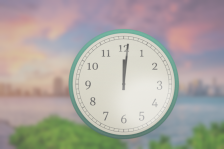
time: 12:01
